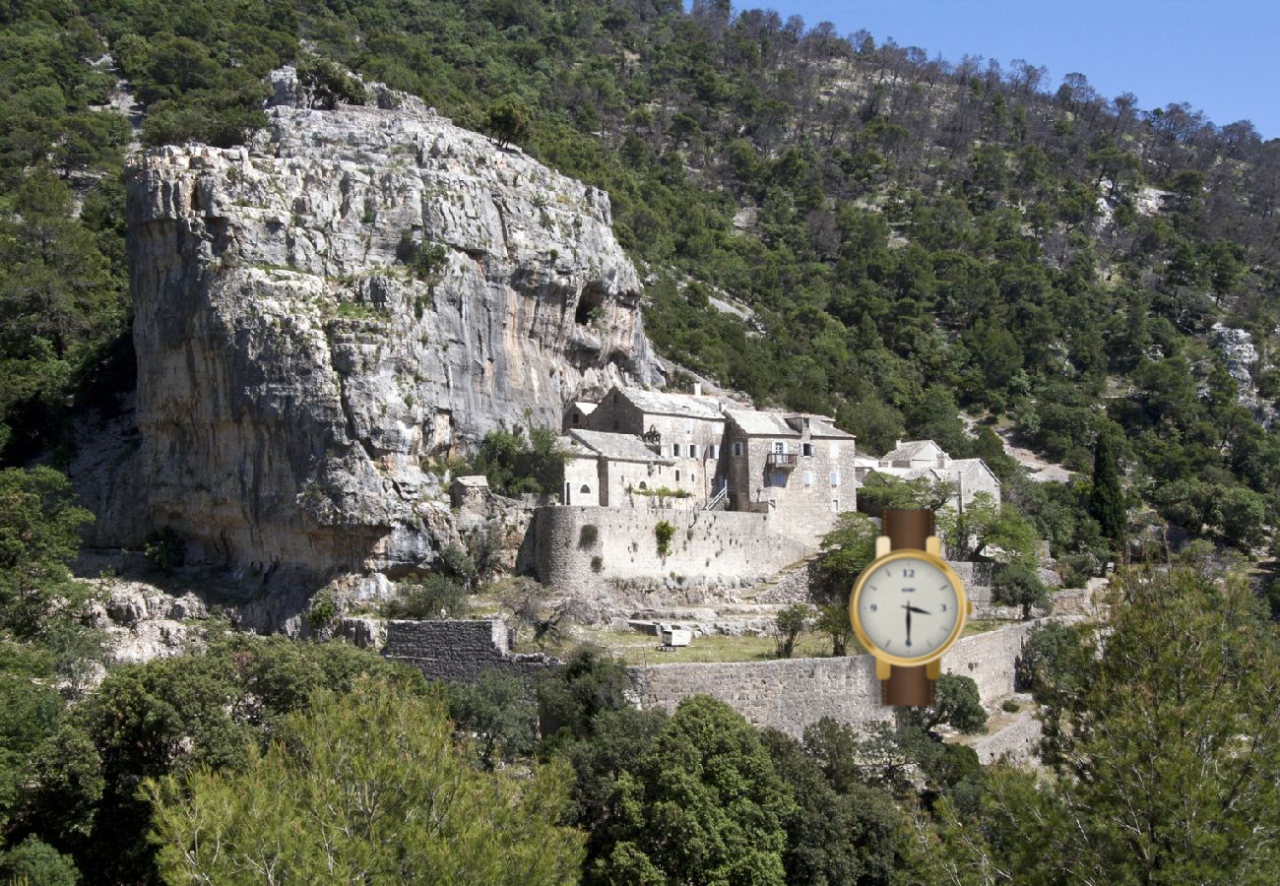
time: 3:30
